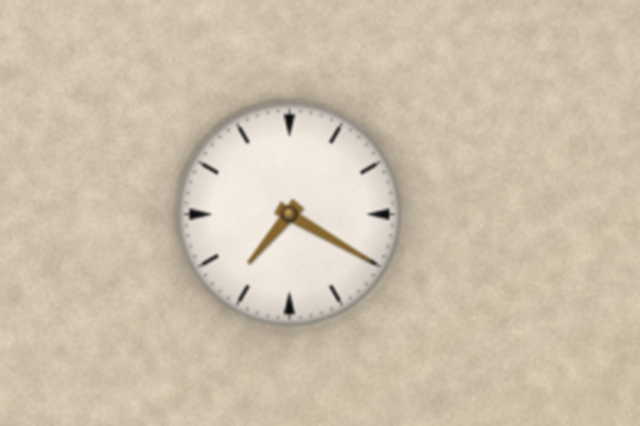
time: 7:20
